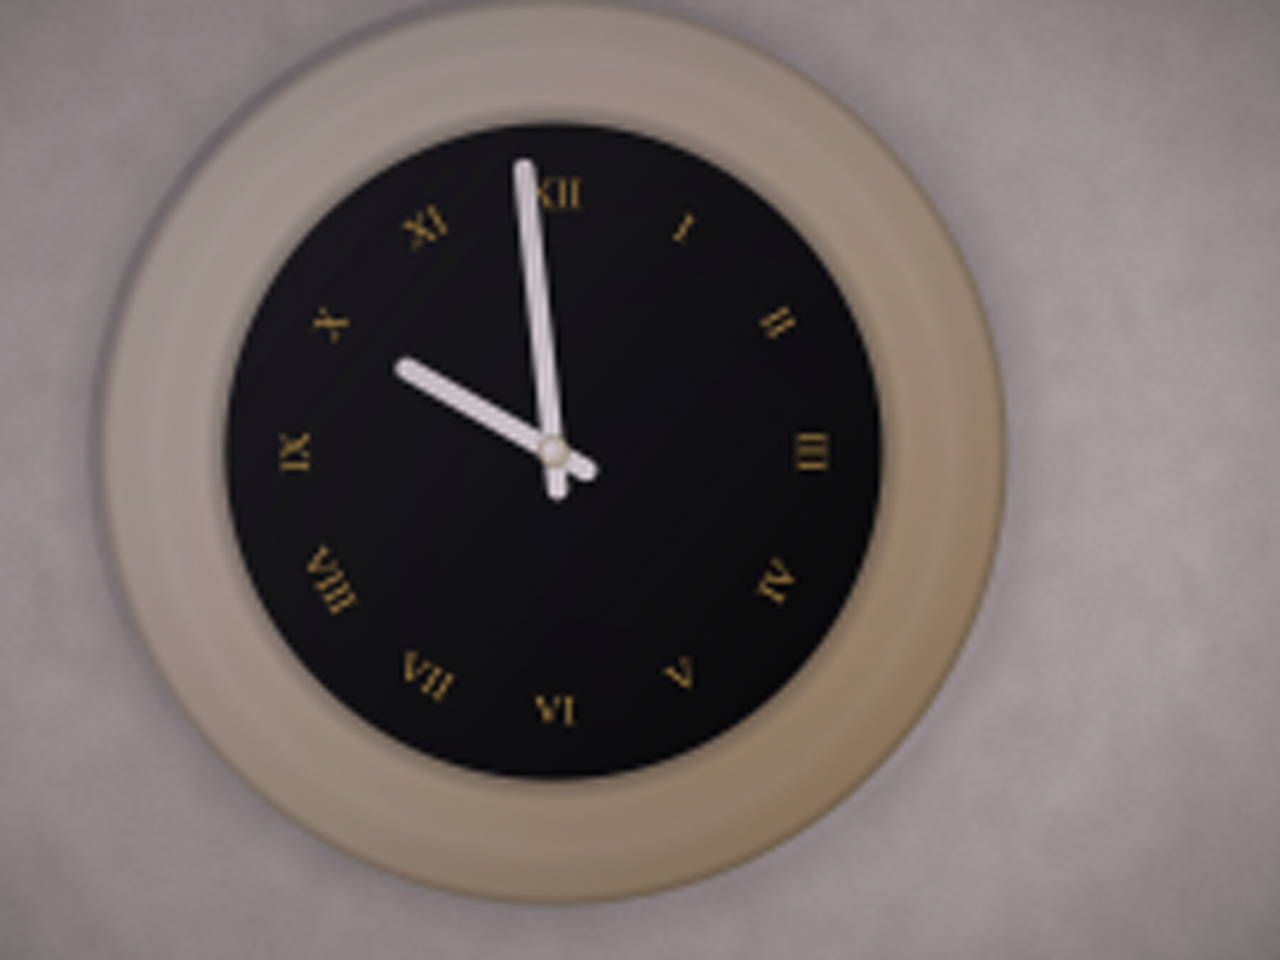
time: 9:59
